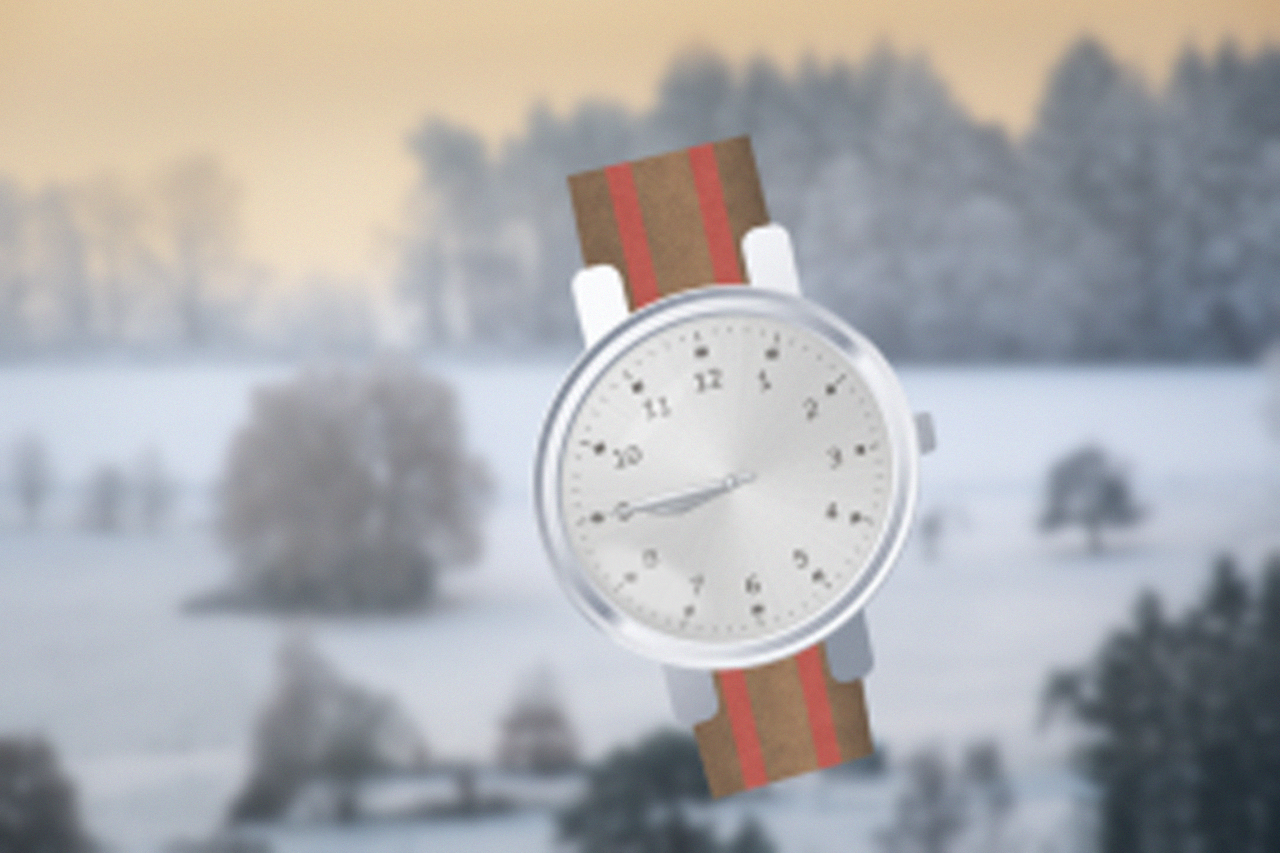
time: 8:45
